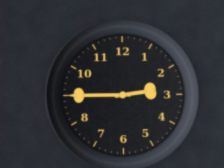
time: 2:45
